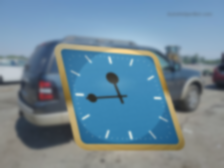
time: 11:44
